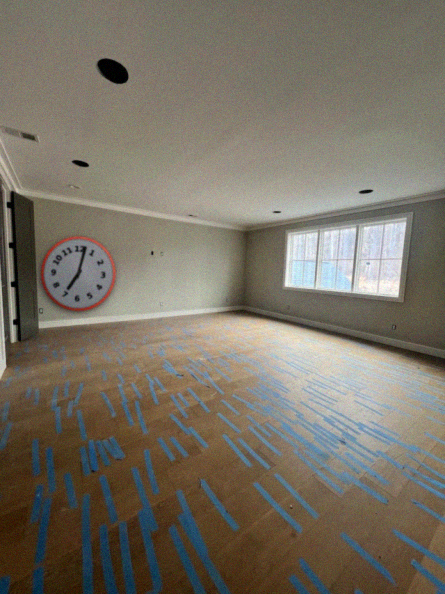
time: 7:02
